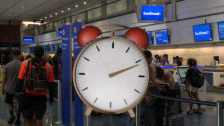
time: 2:11
